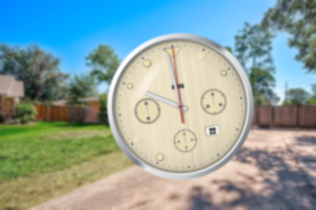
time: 9:59
